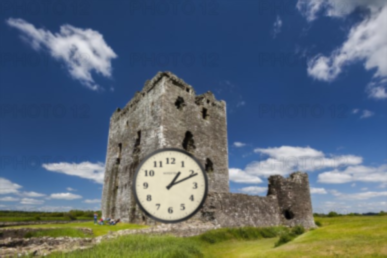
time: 1:11
